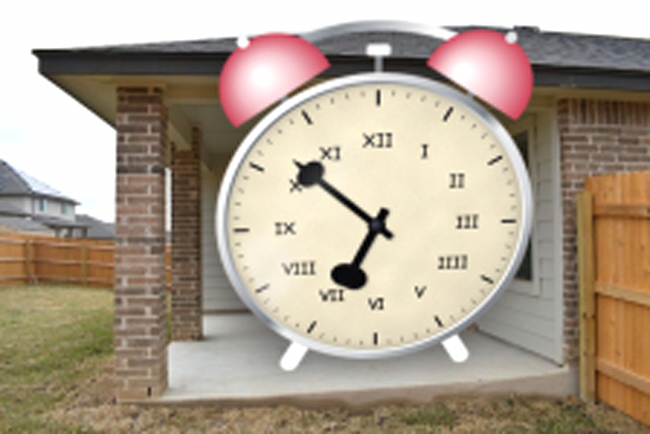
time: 6:52
